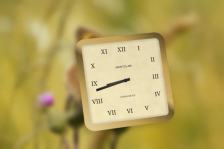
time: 8:43
